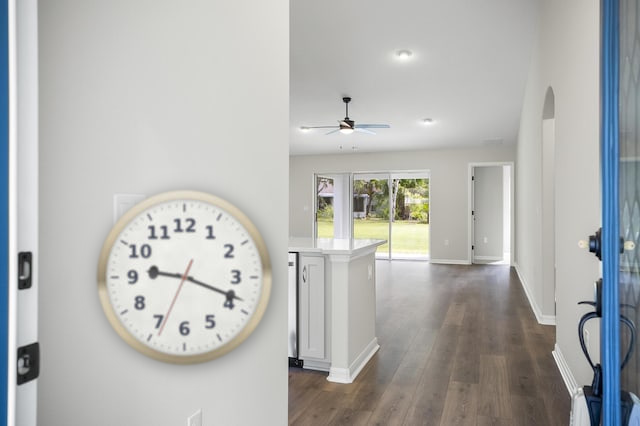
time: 9:18:34
